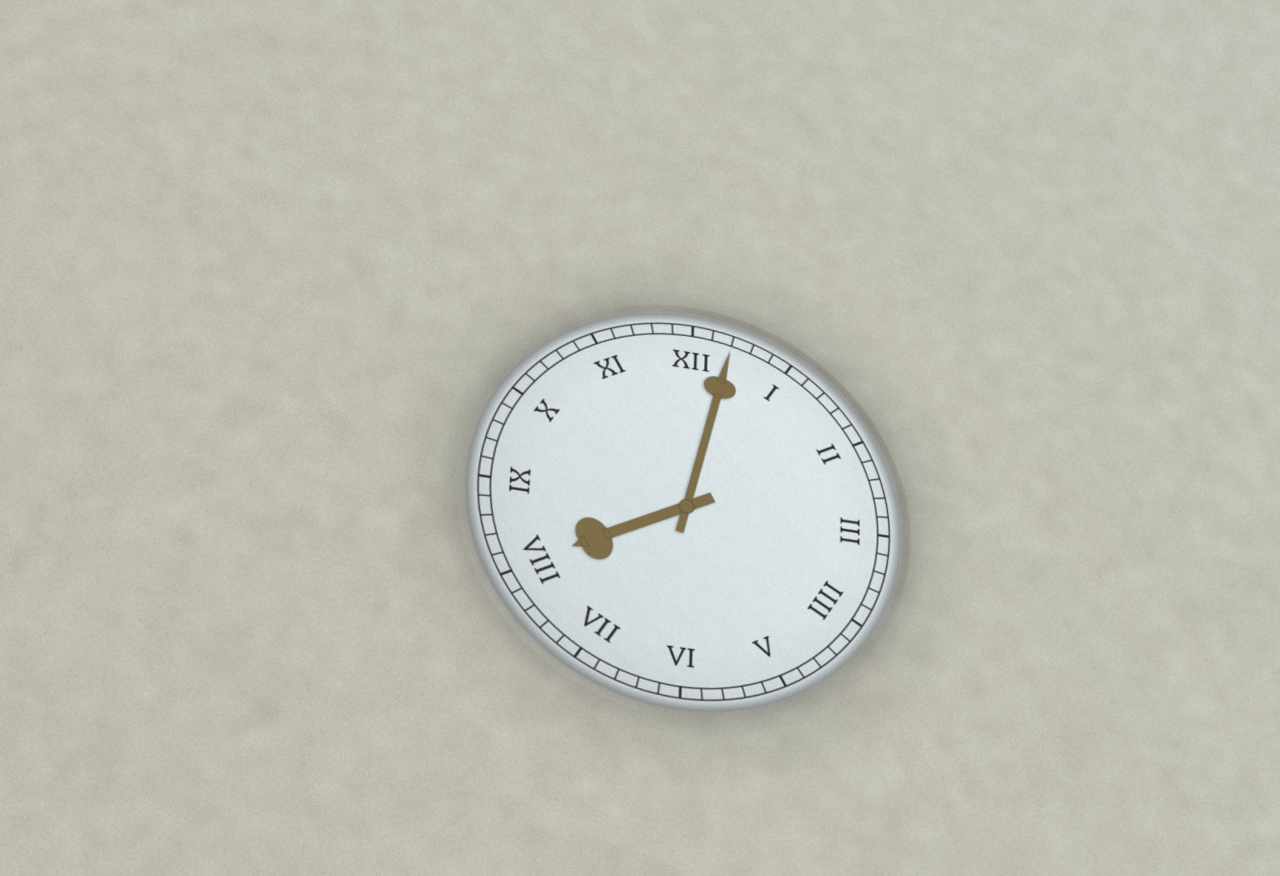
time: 8:02
